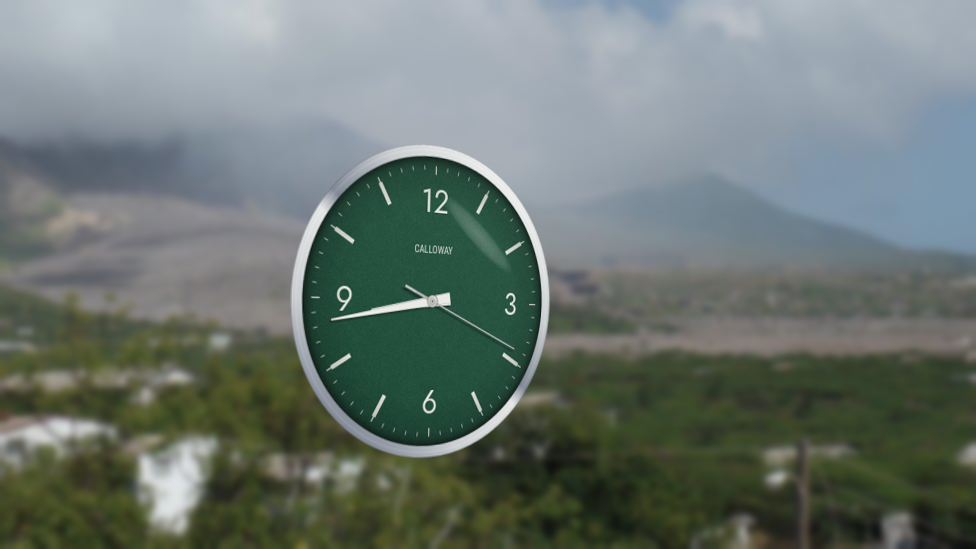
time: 8:43:19
